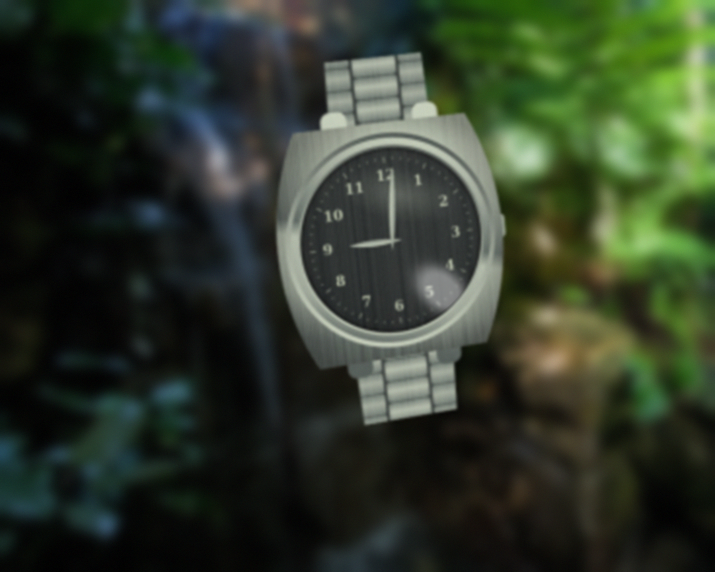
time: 9:01
